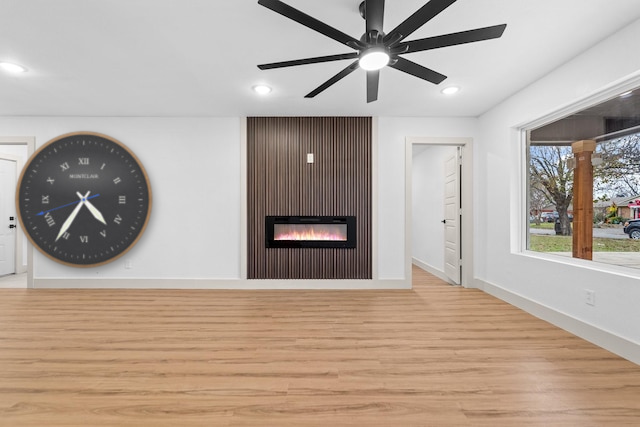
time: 4:35:42
